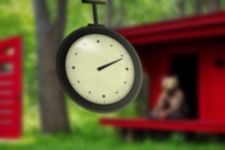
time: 2:11
